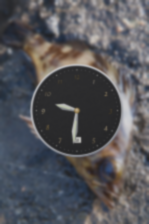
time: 9:31
